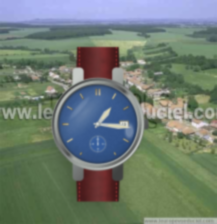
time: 1:16
